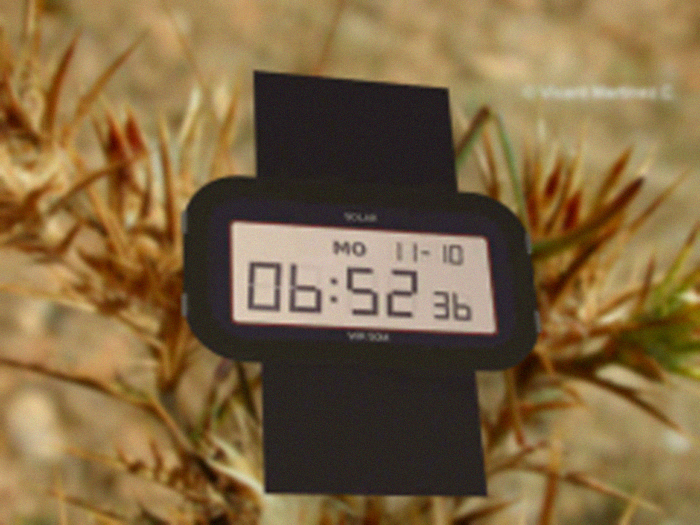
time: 6:52:36
